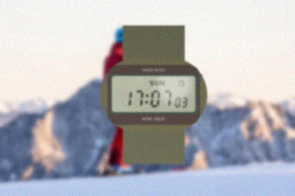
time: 17:07:03
